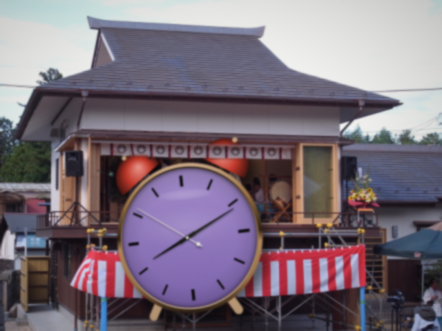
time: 8:10:51
